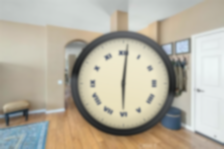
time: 6:01
